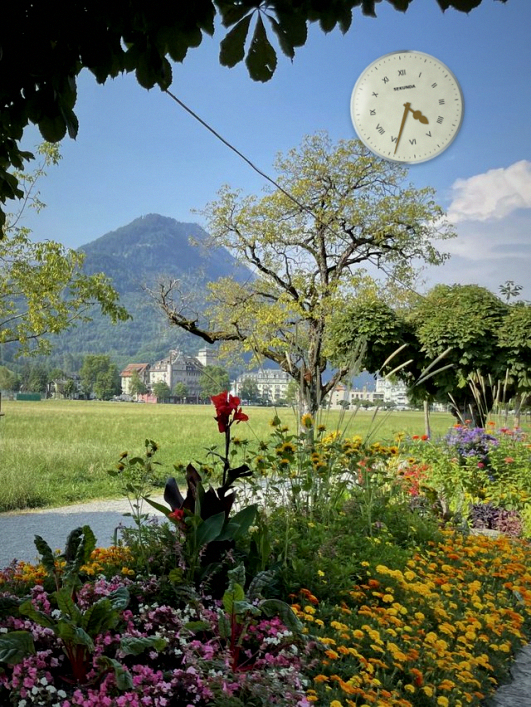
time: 4:34
